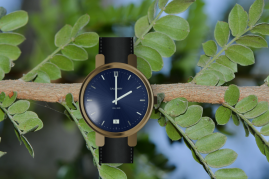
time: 2:00
